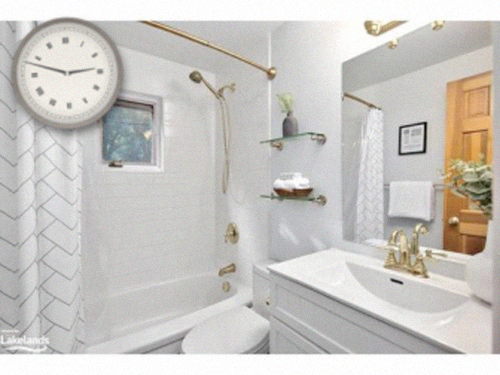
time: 2:48
